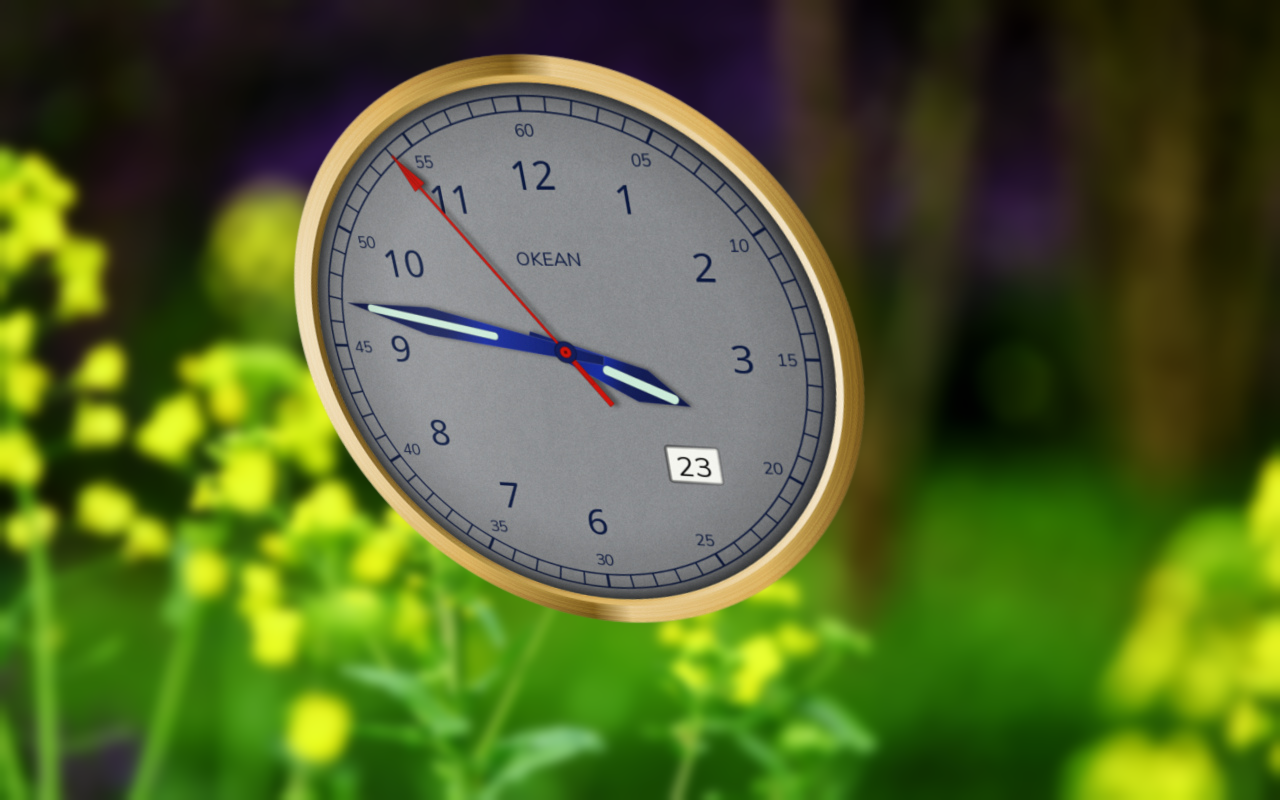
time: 3:46:54
